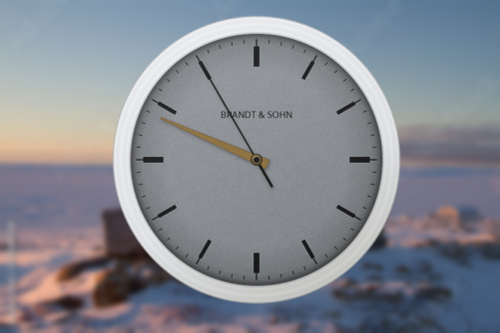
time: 9:48:55
